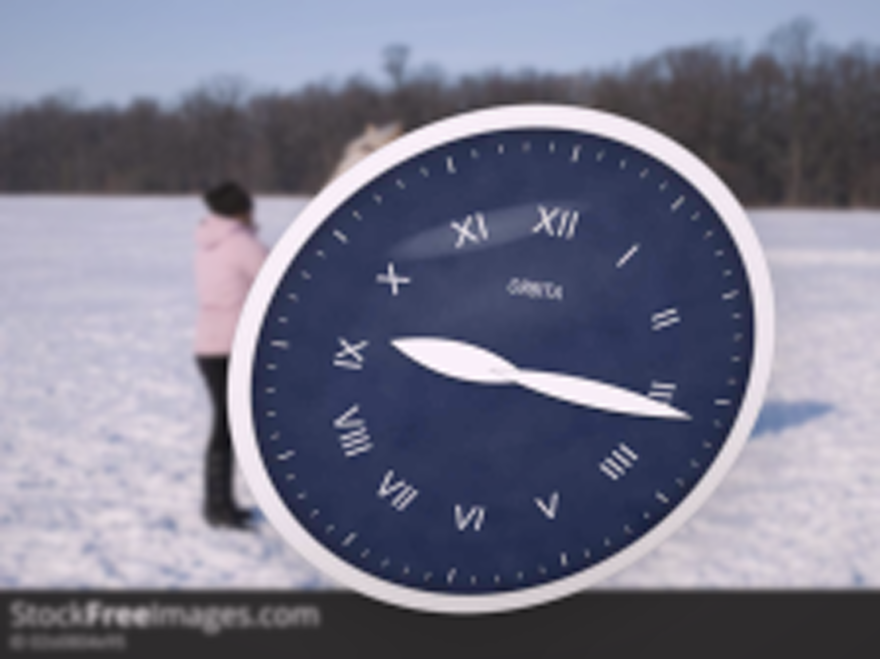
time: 9:16
